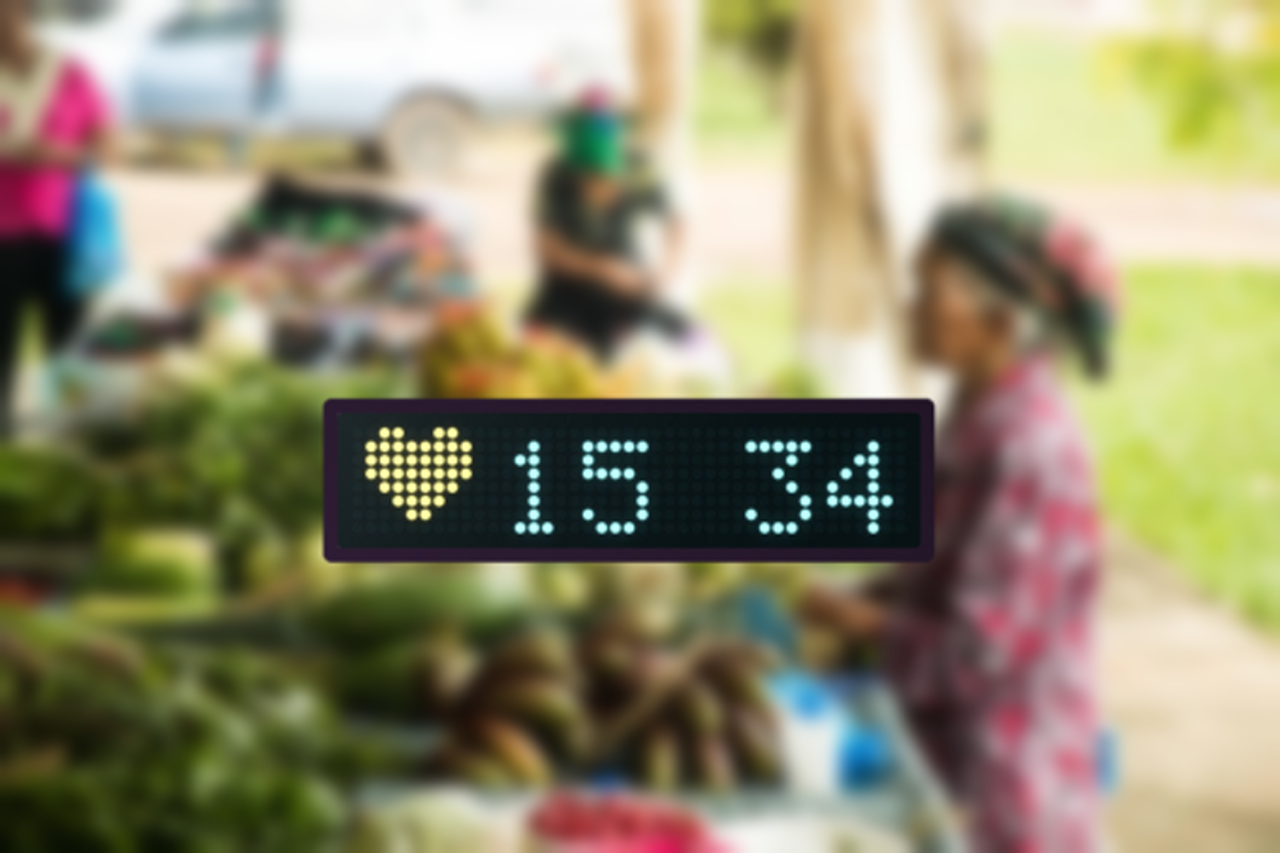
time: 15:34
